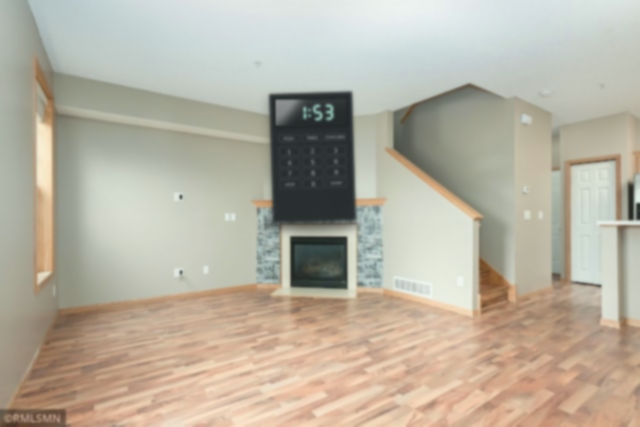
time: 1:53
